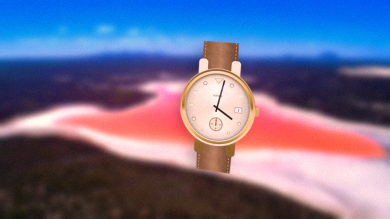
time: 4:02
